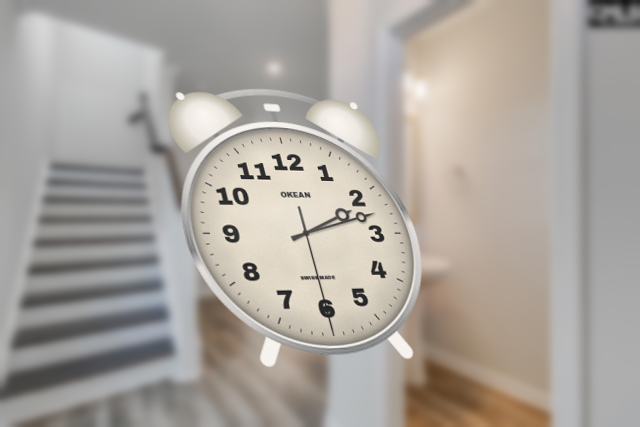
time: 2:12:30
